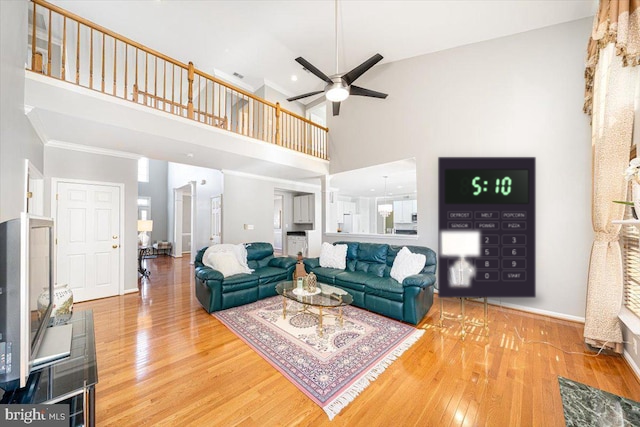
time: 5:10
